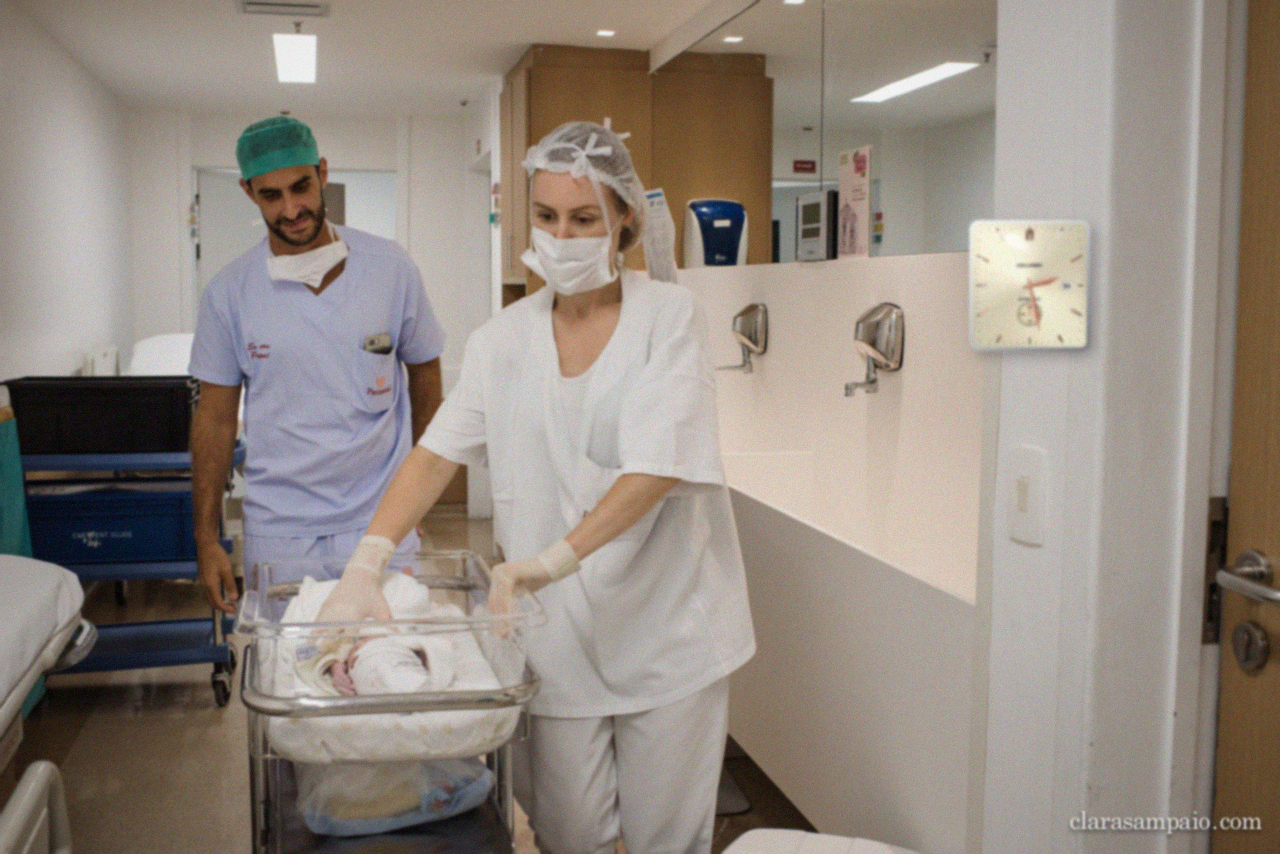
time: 2:28
